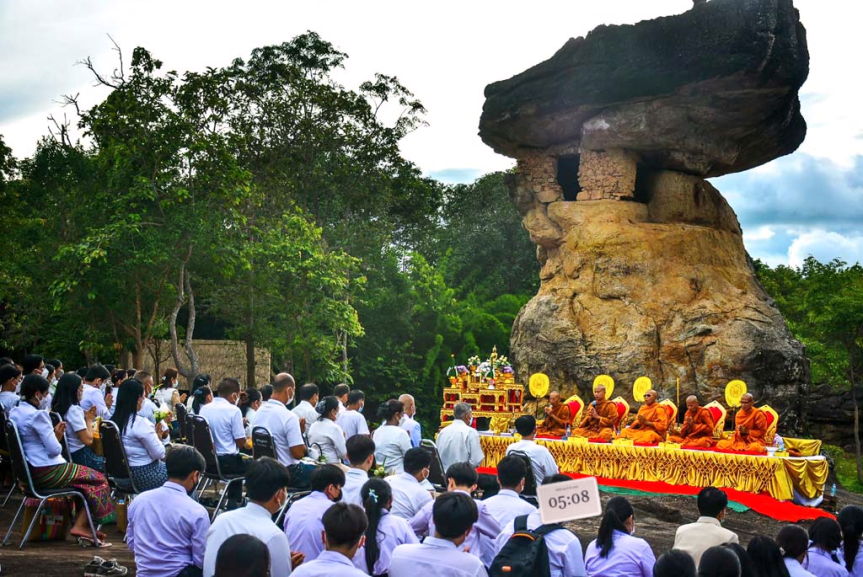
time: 5:08
